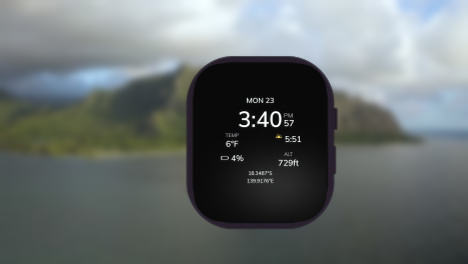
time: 3:40:57
